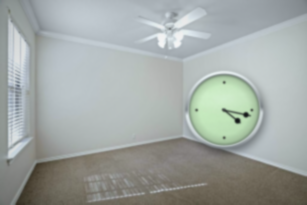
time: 4:17
